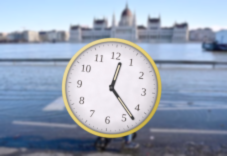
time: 12:23
